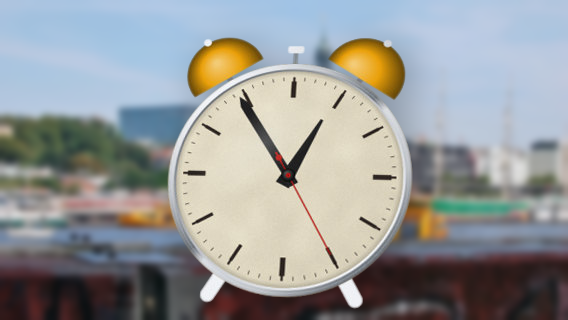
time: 12:54:25
